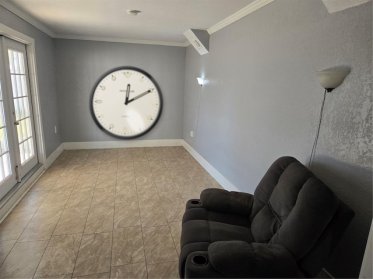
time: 12:10
